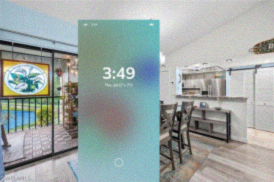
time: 3:49
